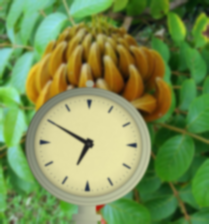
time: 6:50
